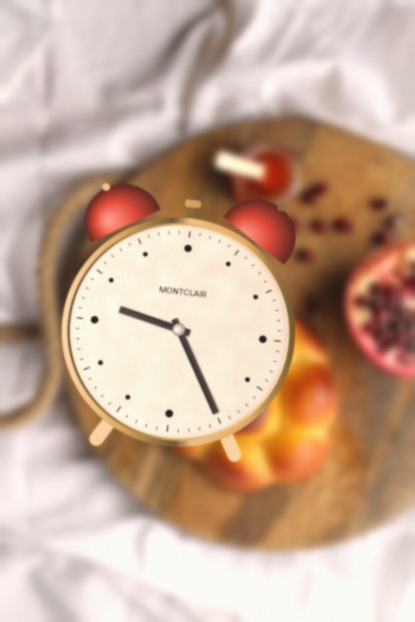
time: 9:25
